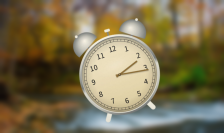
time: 2:16
